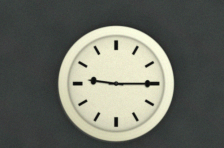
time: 9:15
